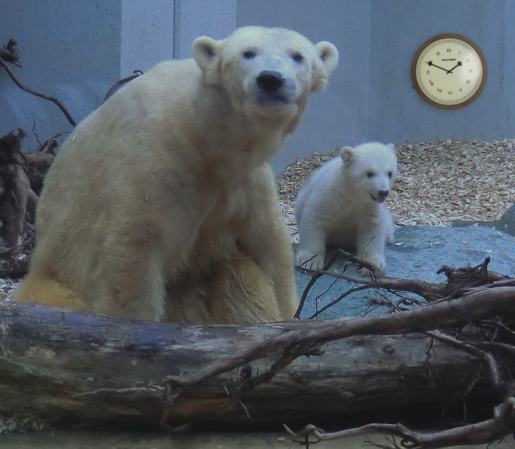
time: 1:49
